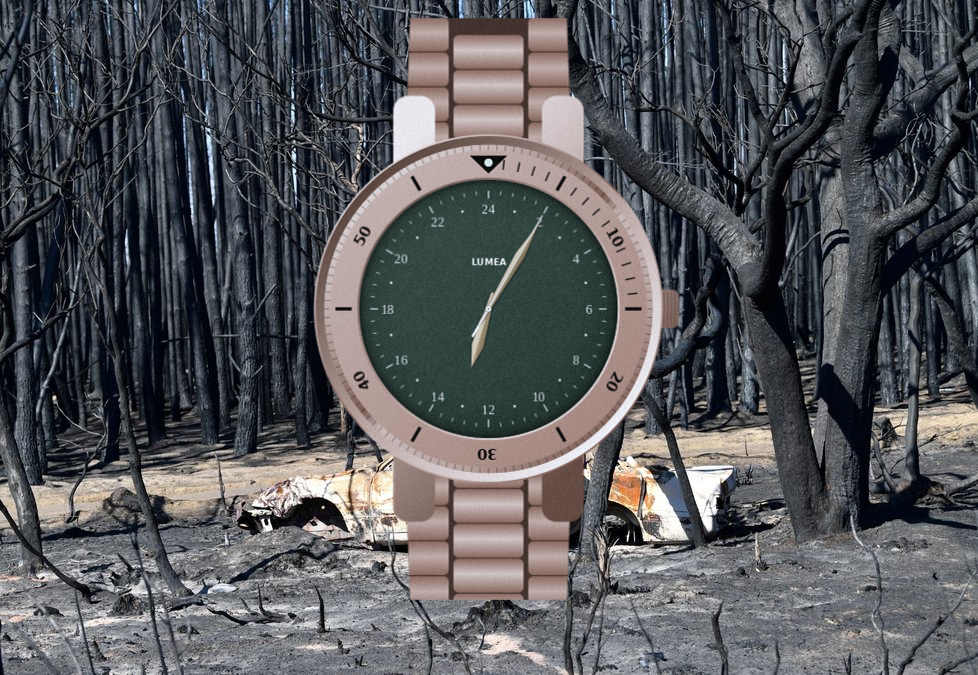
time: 13:05:05
